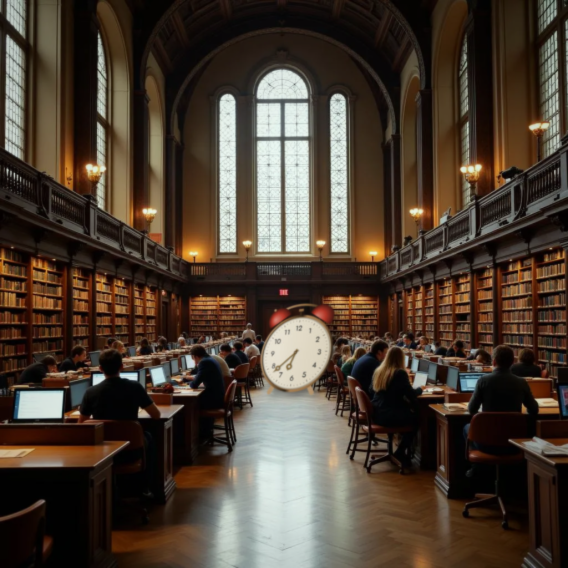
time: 6:38
